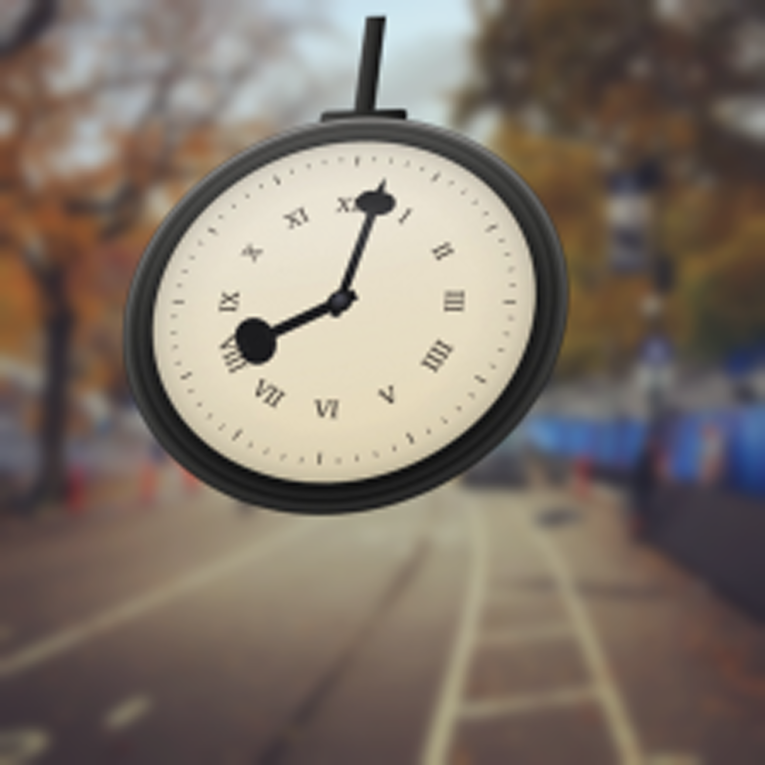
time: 8:02
